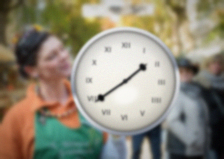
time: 1:39
